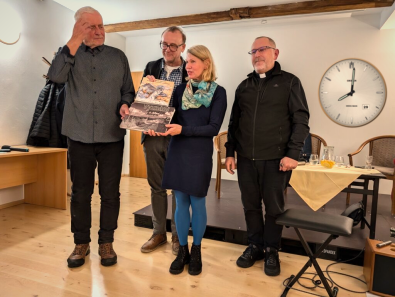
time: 8:01
